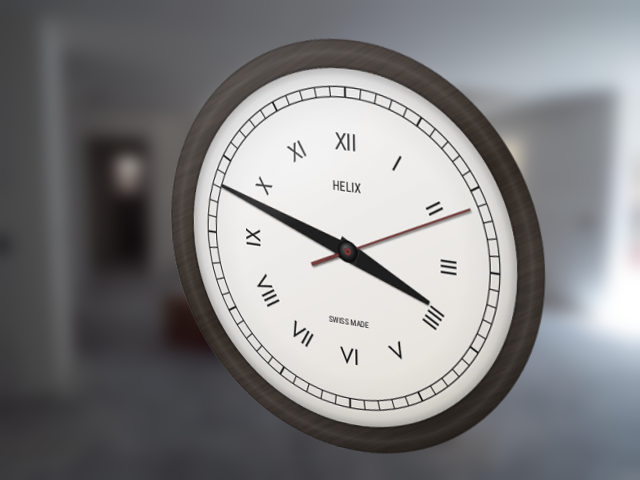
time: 3:48:11
